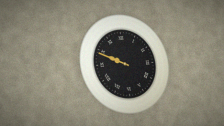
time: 9:49
